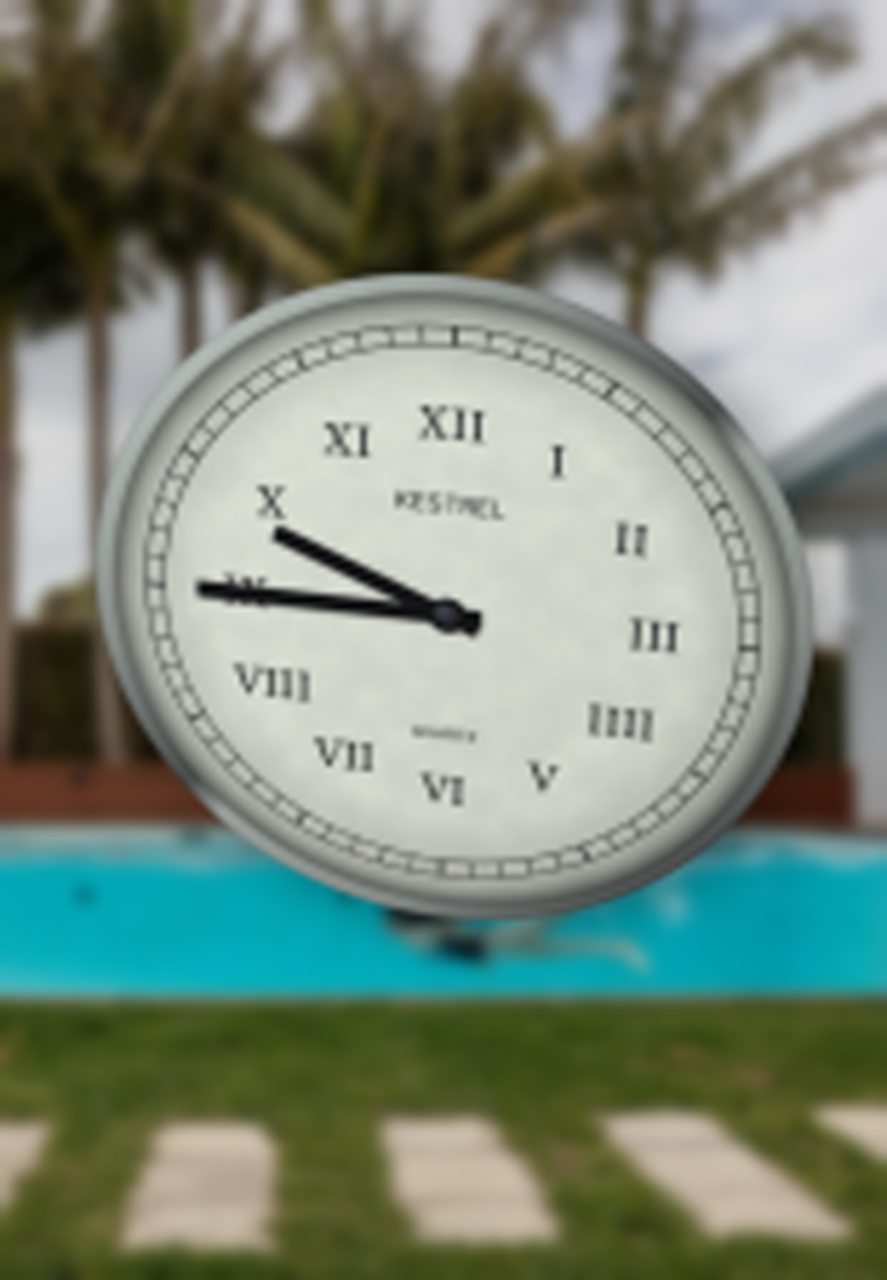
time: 9:45
